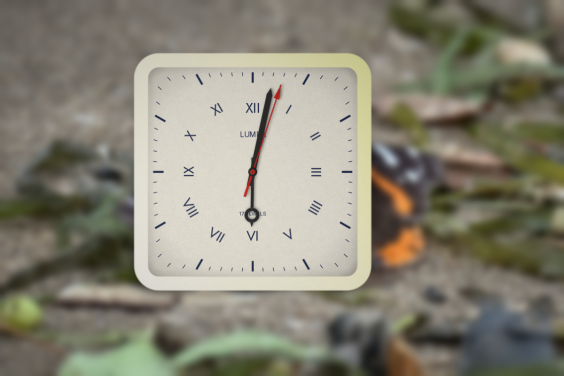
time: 6:02:03
